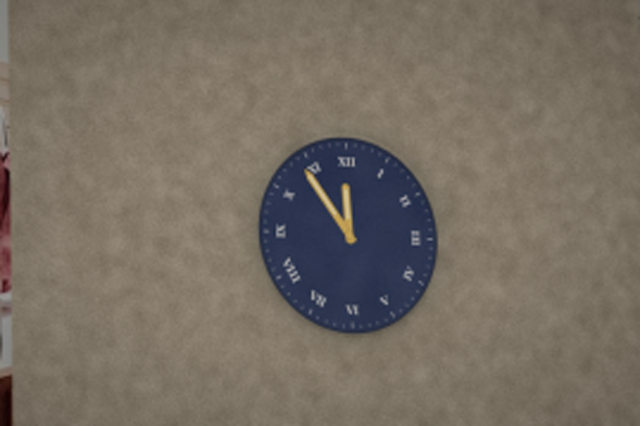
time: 11:54
